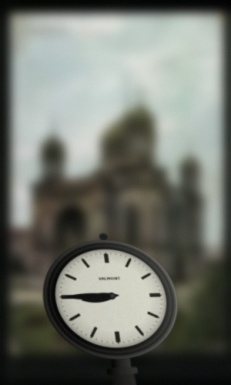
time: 8:45
